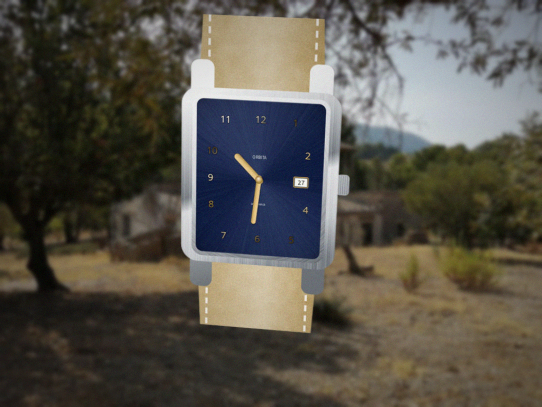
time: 10:31
